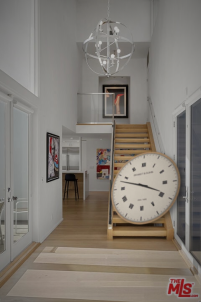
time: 3:48
